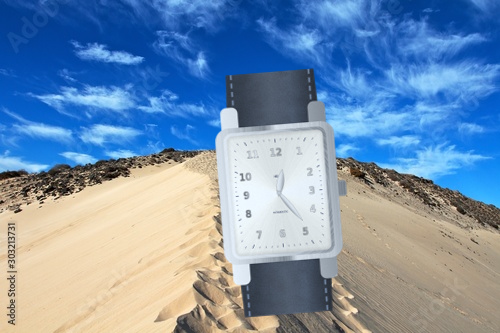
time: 12:24
